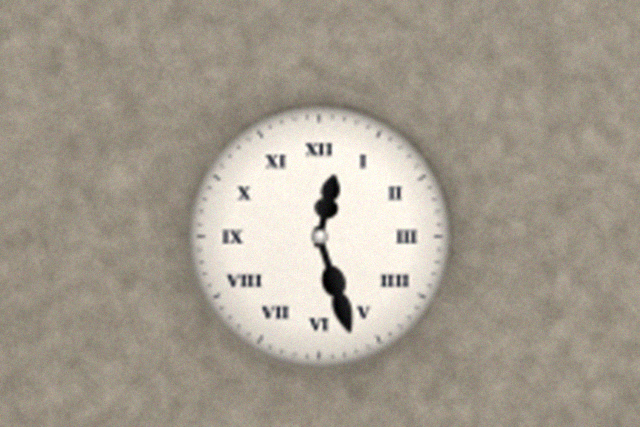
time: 12:27
